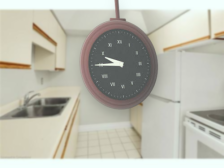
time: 9:45
